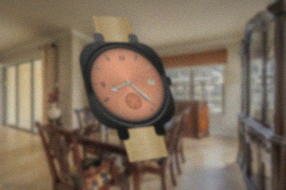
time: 8:23
